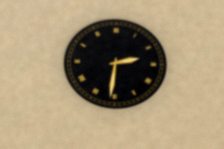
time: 2:31
